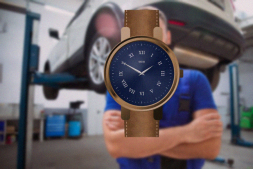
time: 1:50
